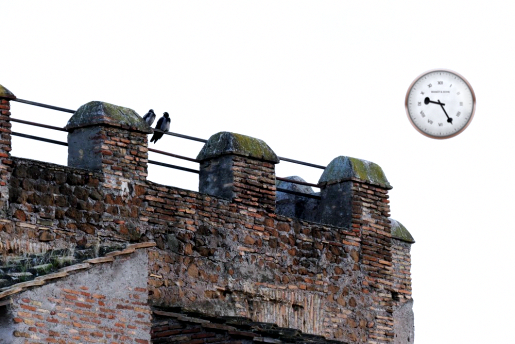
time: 9:25
